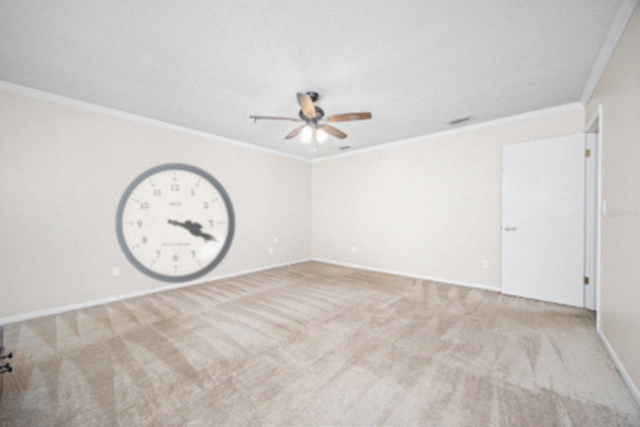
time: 3:19
